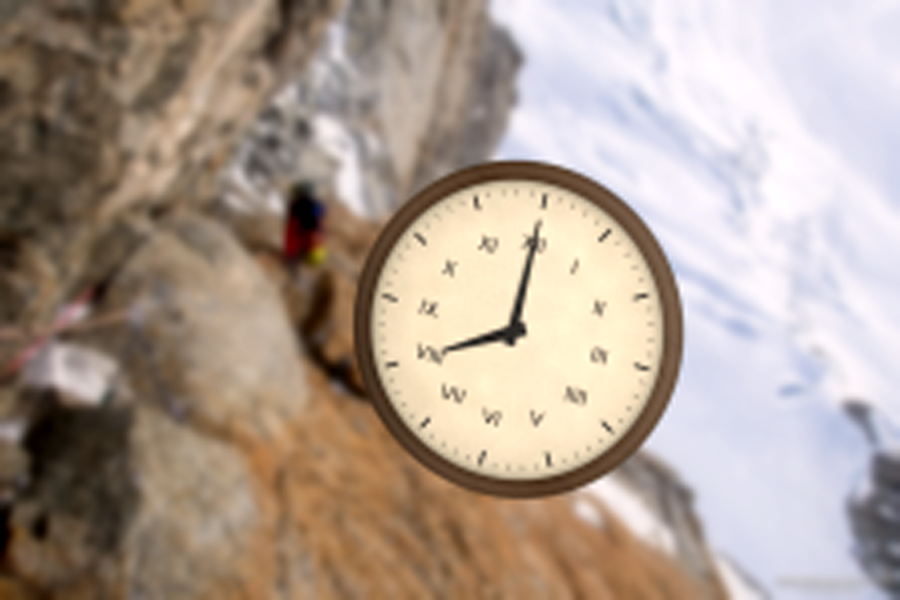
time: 8:00
